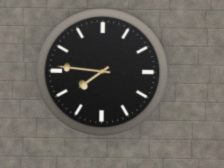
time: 7:46
